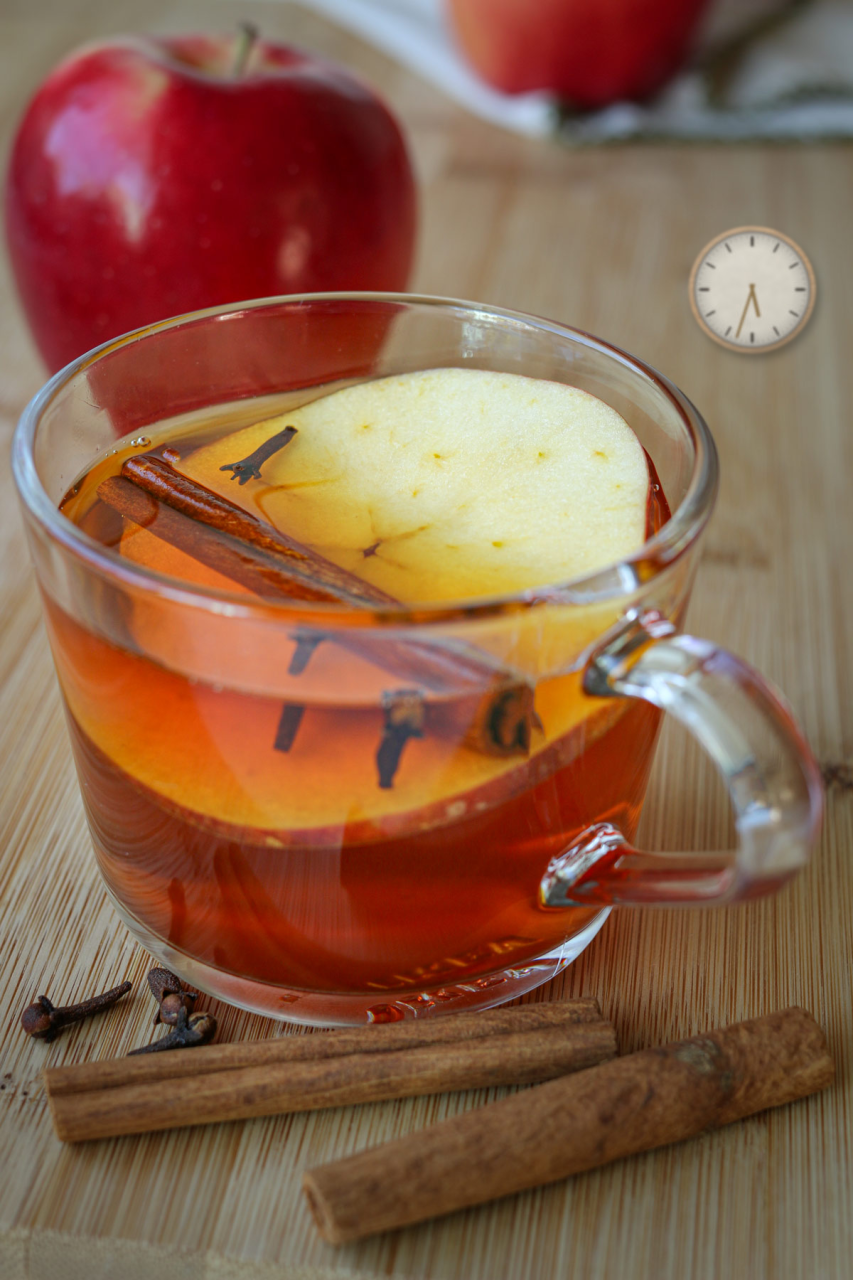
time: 5:33
